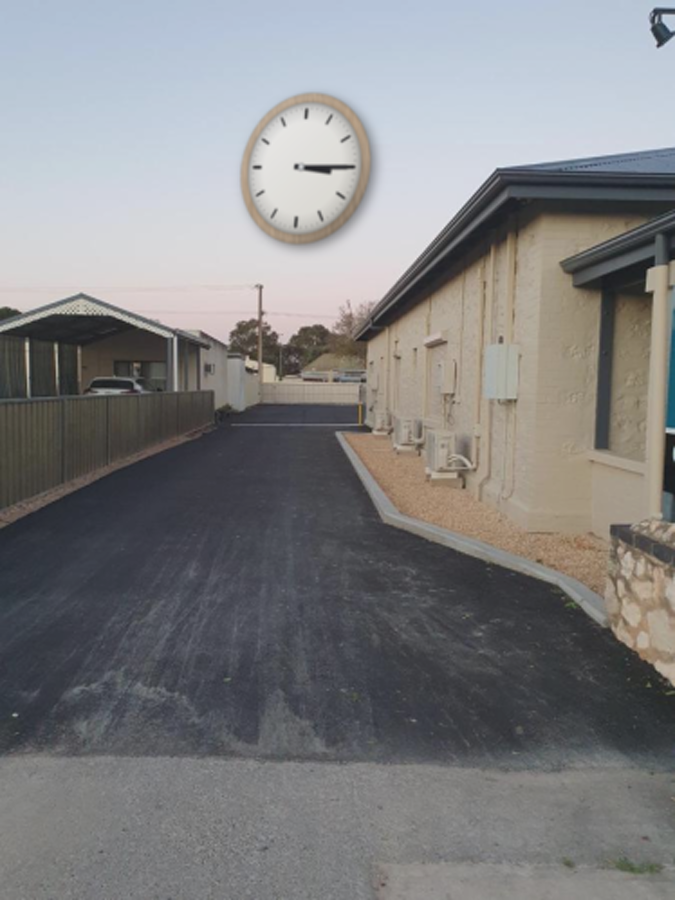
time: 3:15
